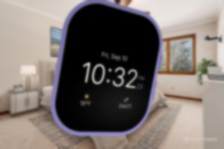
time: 10:32
